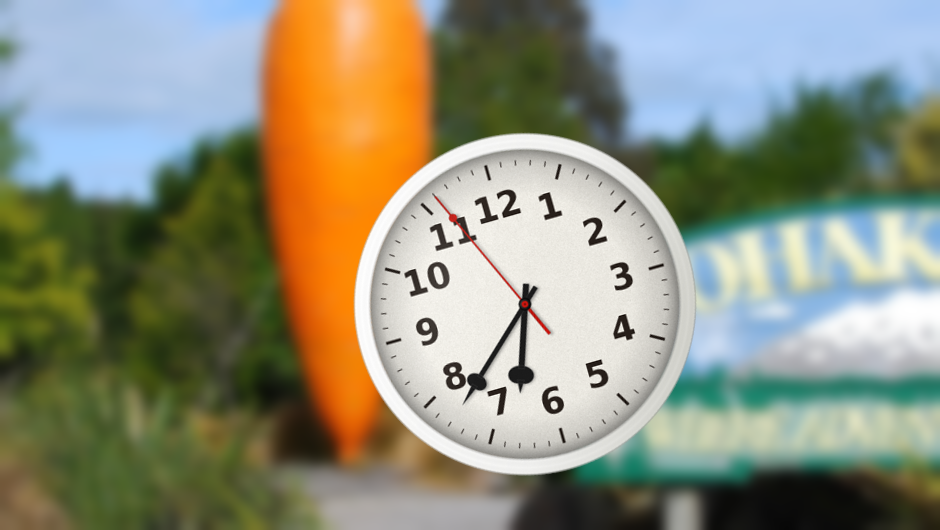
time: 6:37:56
